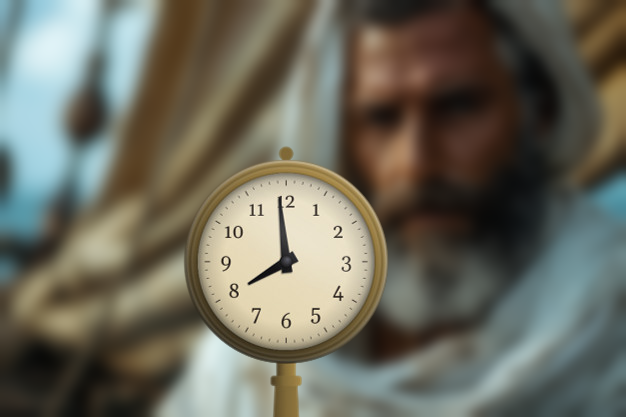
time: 7:59
